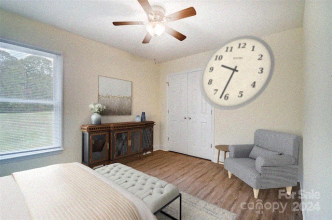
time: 9:32
